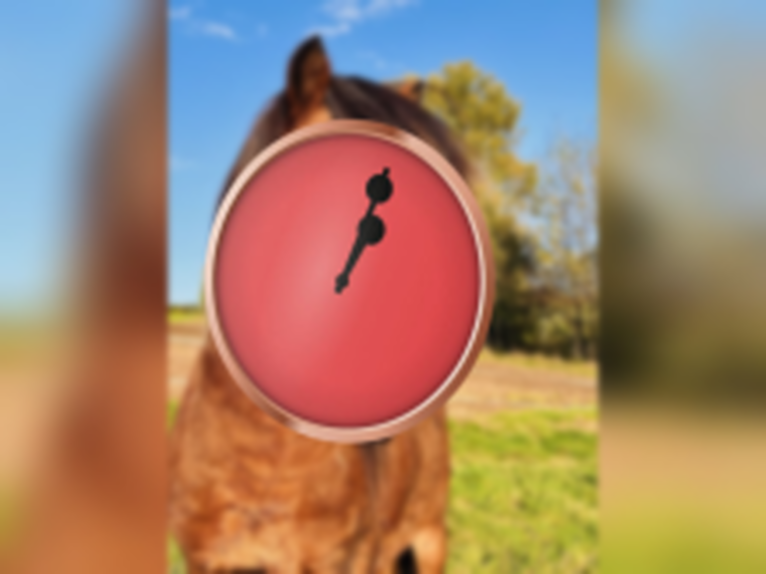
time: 1:04
